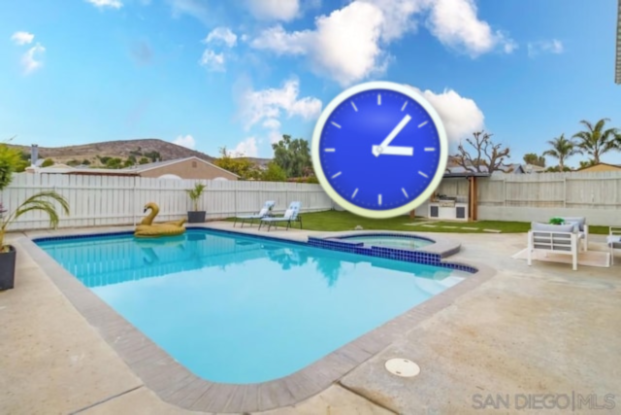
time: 3:07
